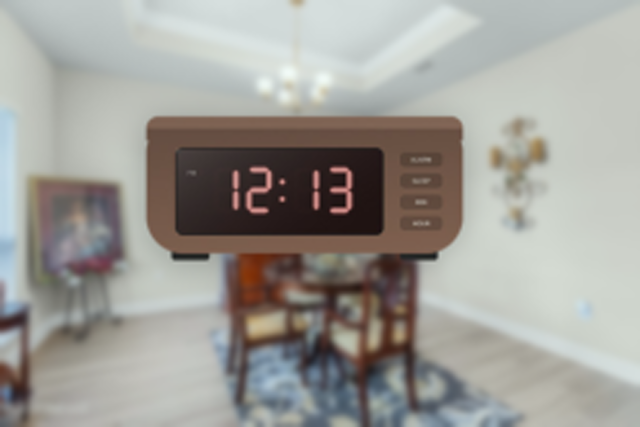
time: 12:13
